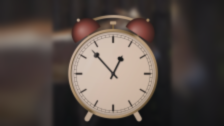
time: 12:53
